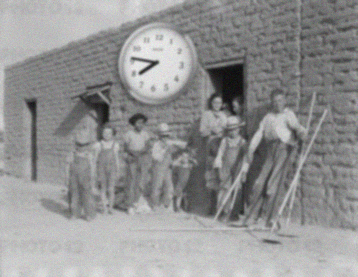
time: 7:46
